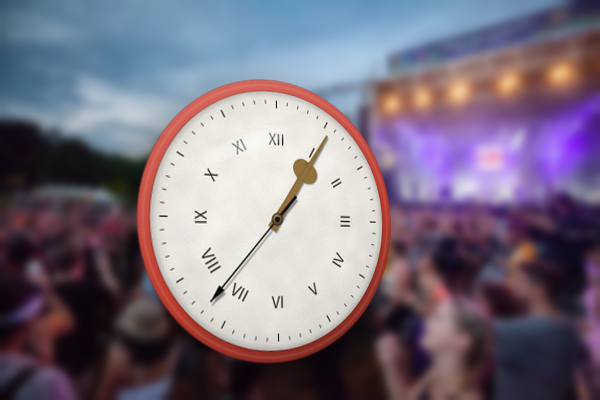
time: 1:05:37
